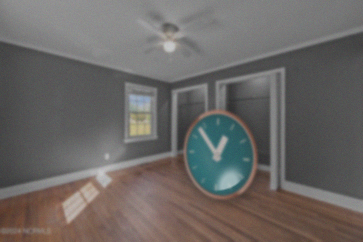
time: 12:53
